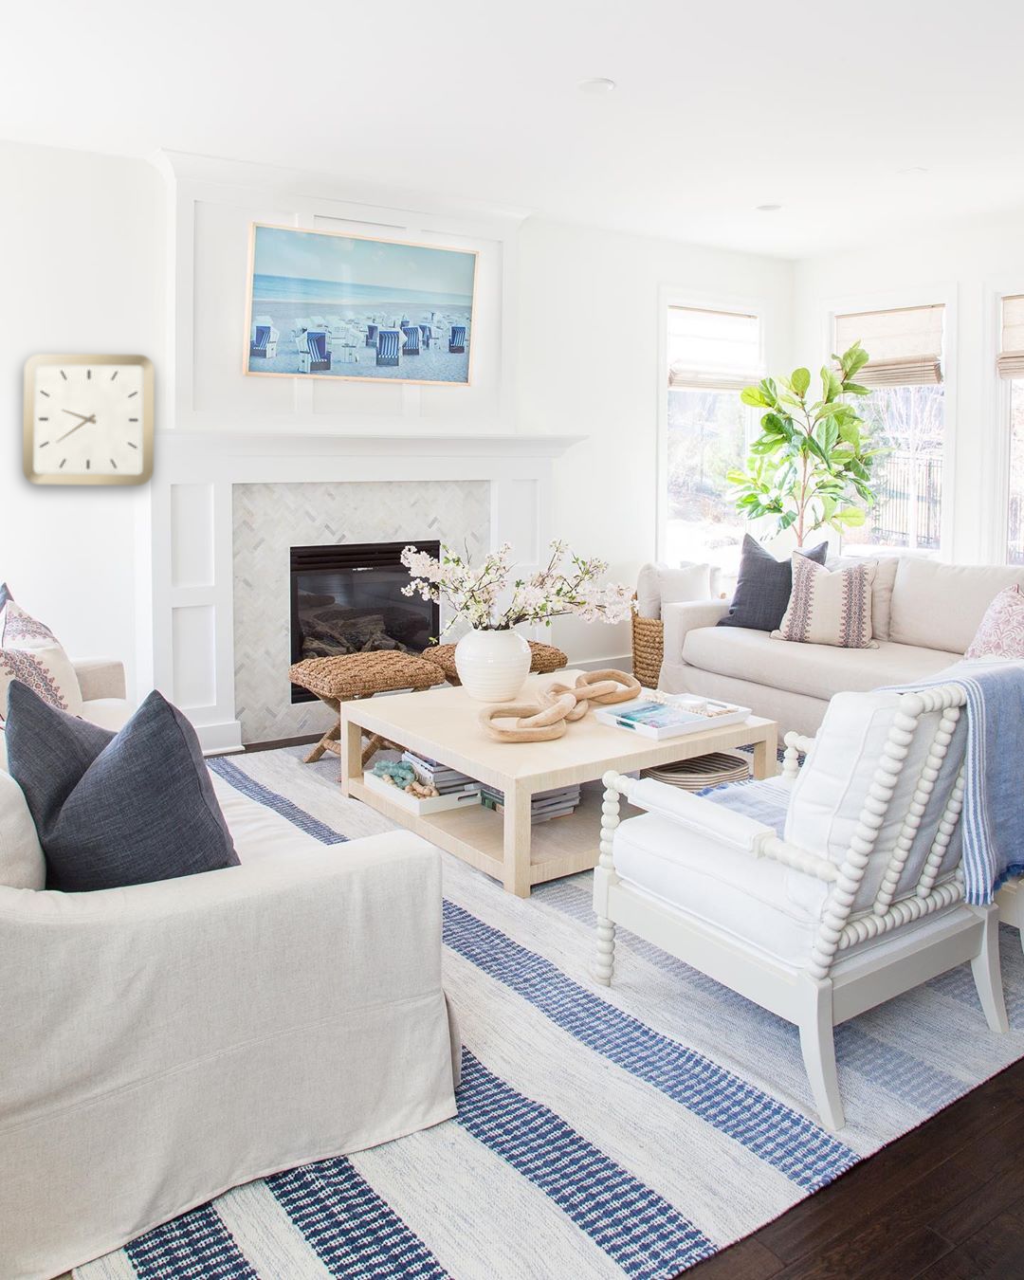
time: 9:39
